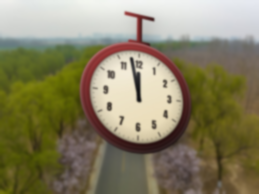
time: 11:58
